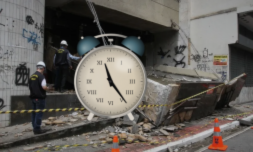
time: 11:24
